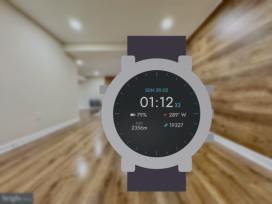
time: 1:12
